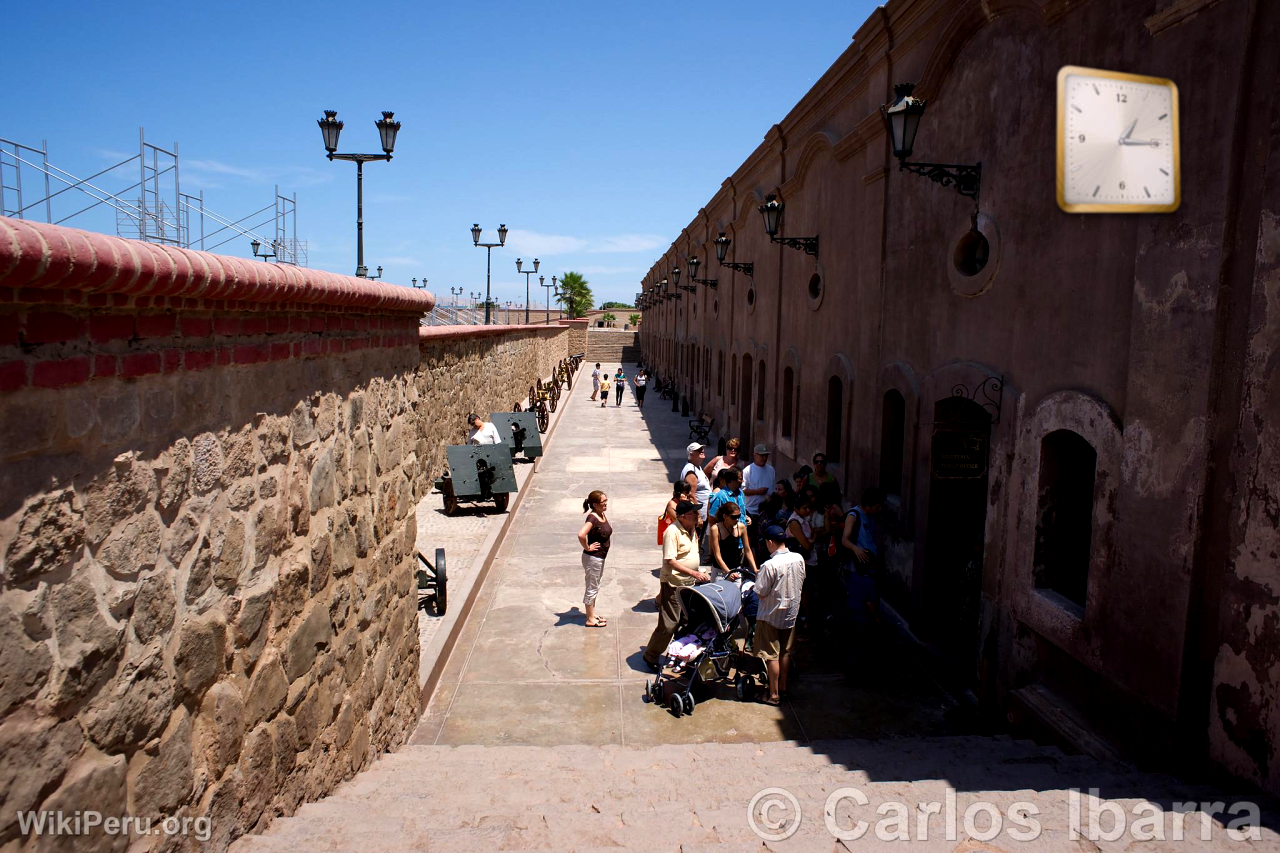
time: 1:15
